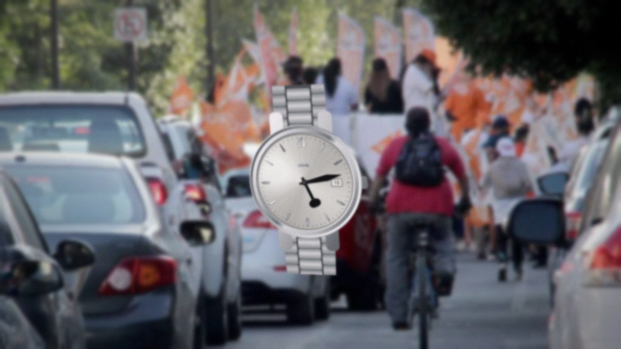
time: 5:13
